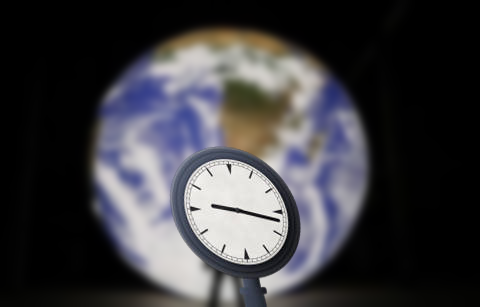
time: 9:17
